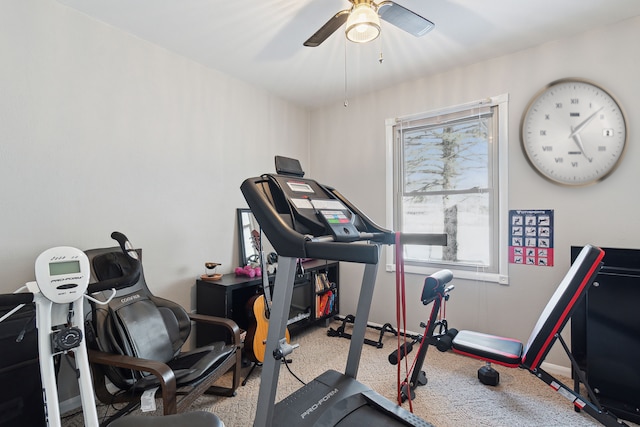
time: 5:08
